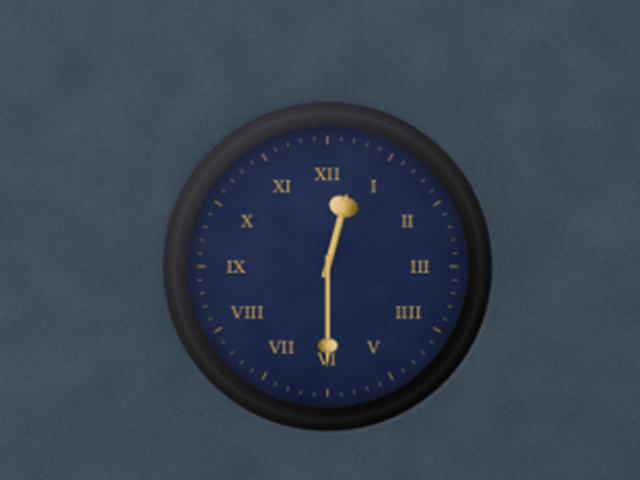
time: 12:30
